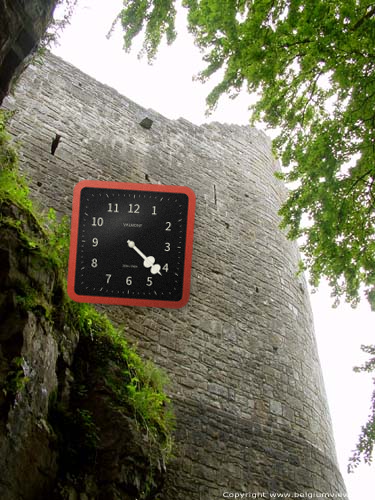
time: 4:22
